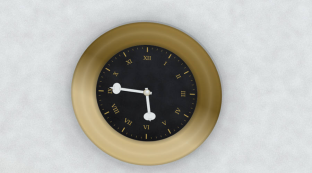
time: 5:46
